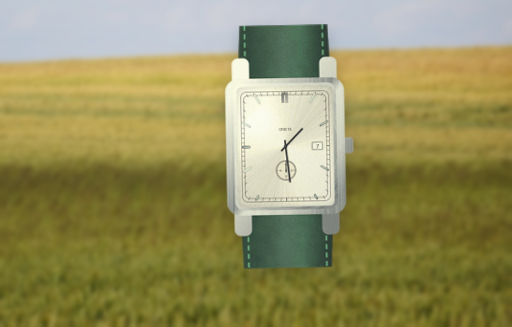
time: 1:29
